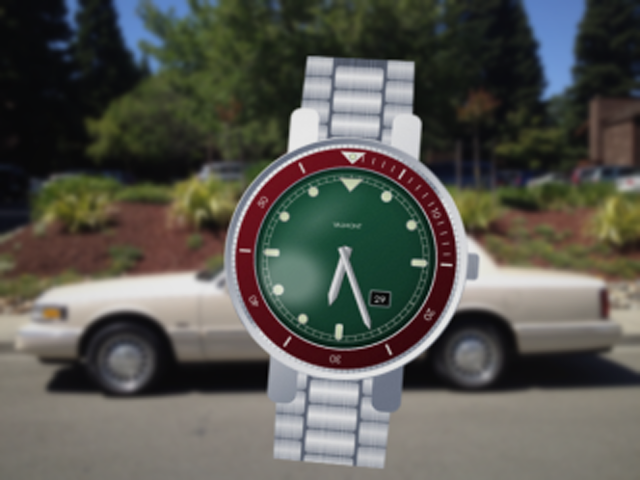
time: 6:26
